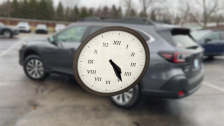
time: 4:24
